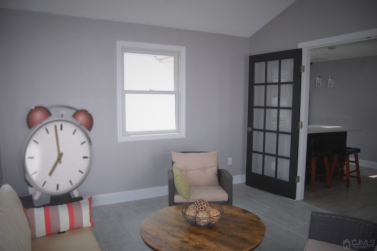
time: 6:58
